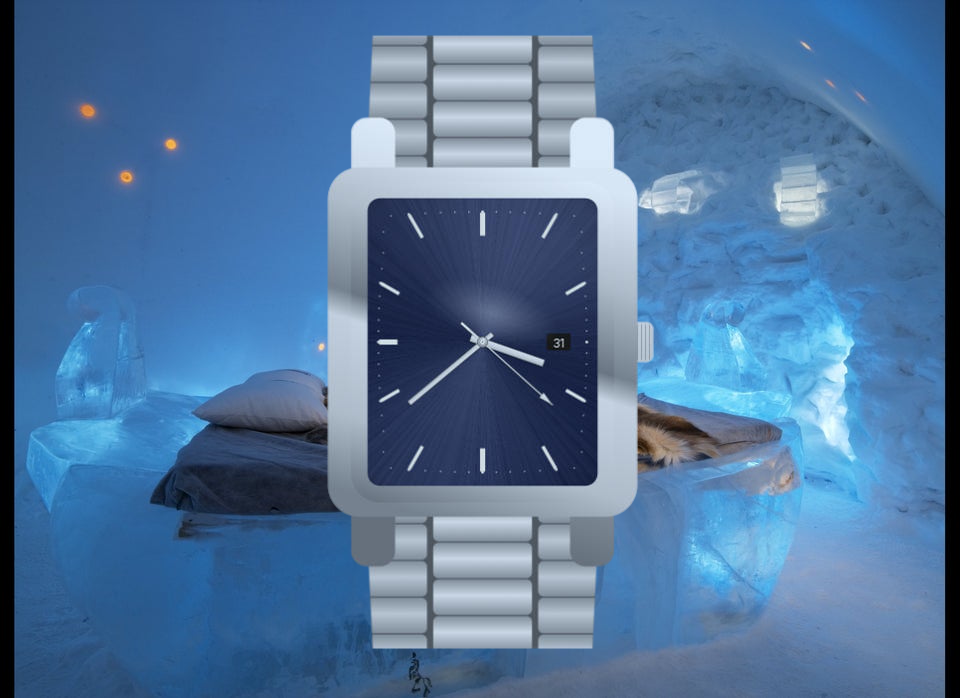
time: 3:38:22
